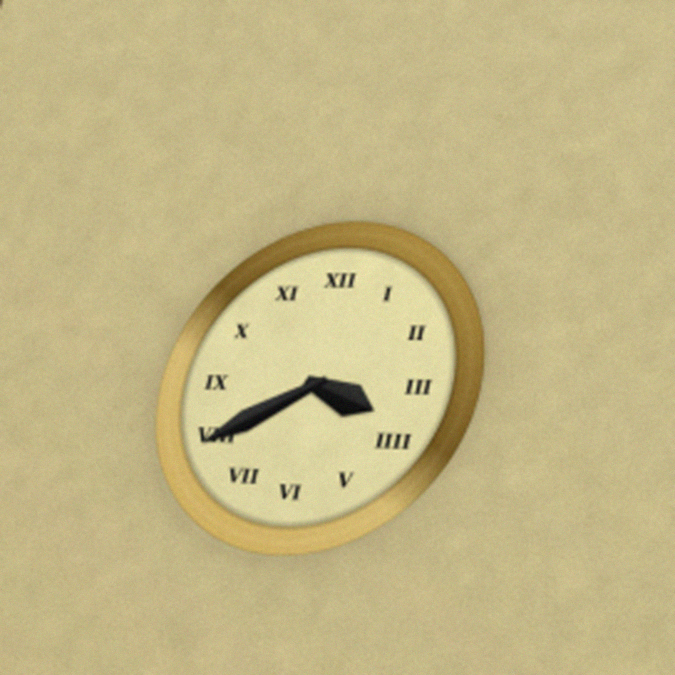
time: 3:40
